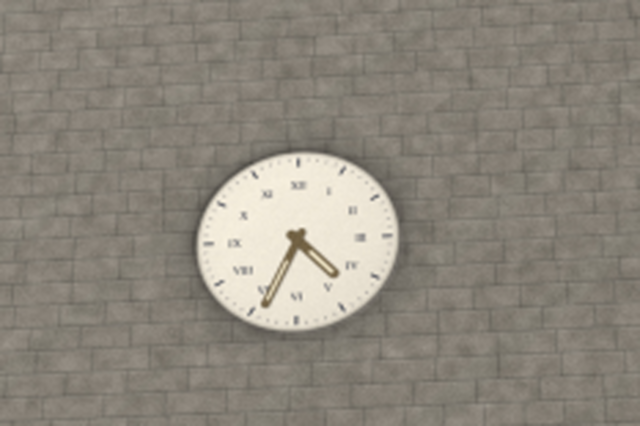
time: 4:34
